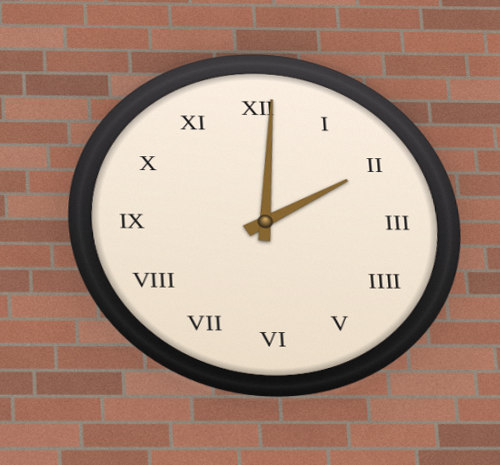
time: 2:01
